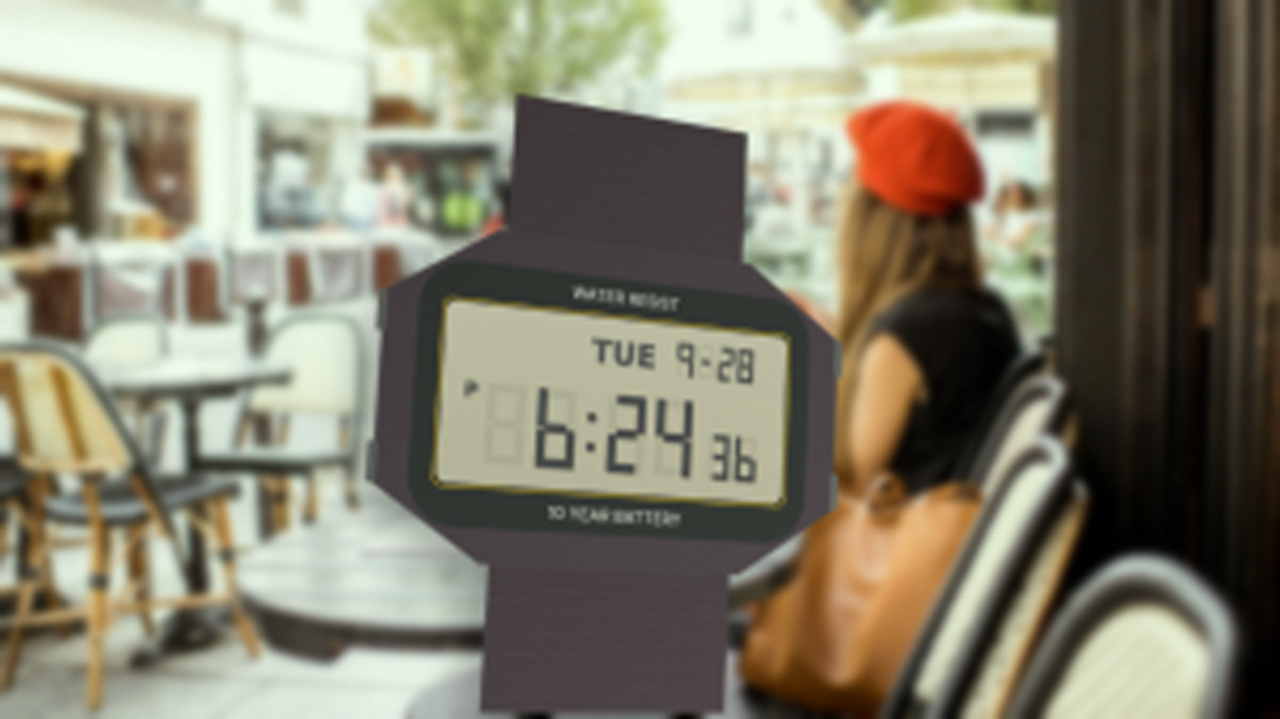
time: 6:24:36
